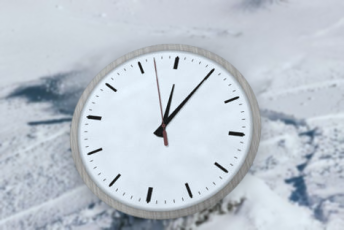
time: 12:04:57
